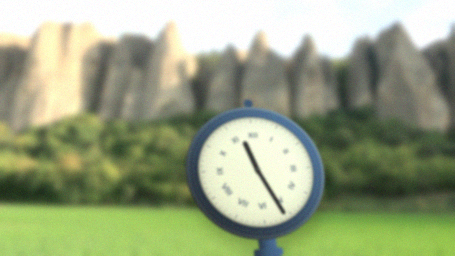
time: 11:26
